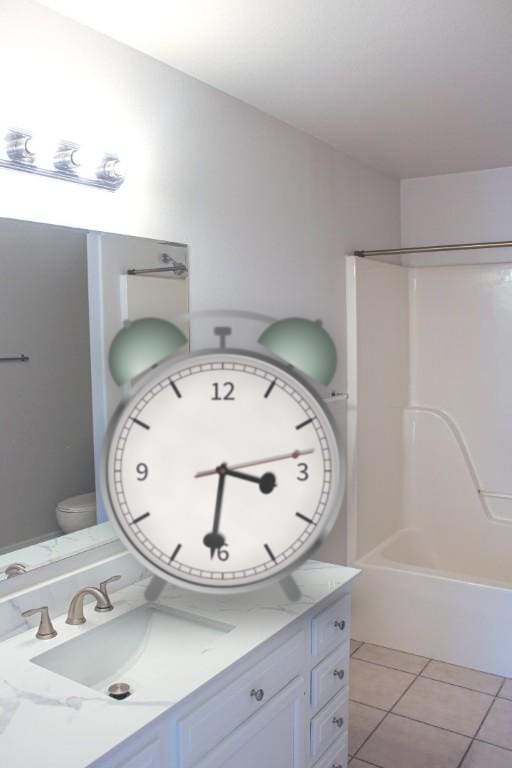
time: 3:31:13
